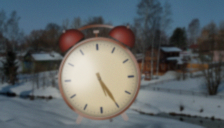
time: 5:25
